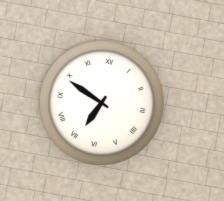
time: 6:49
